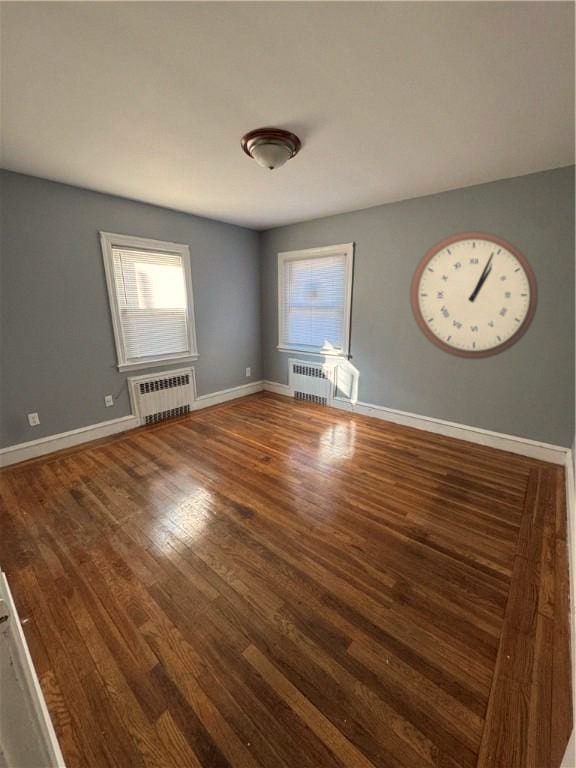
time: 1:04
